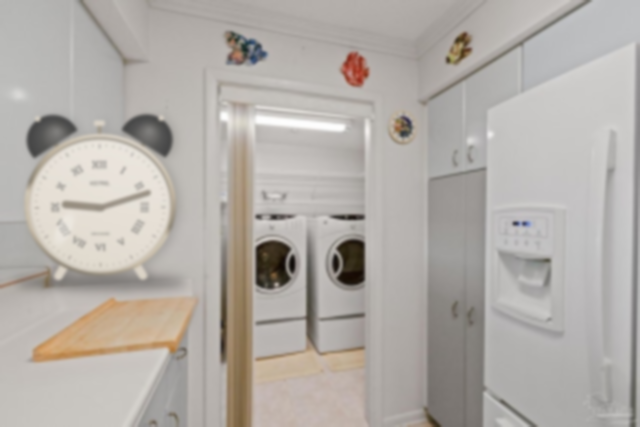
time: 9:12
